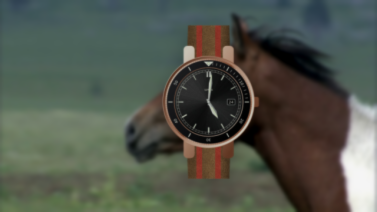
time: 5:01
